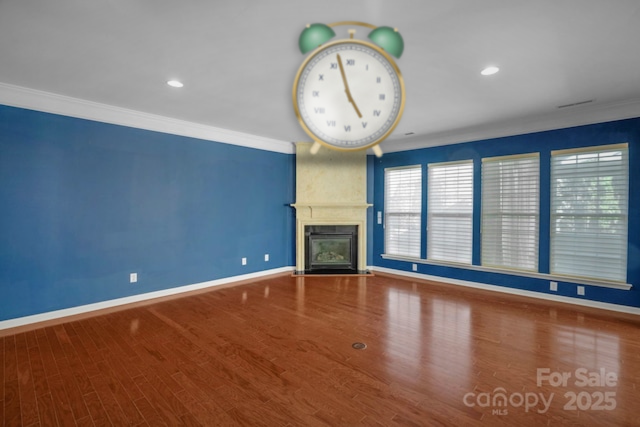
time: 4:57
